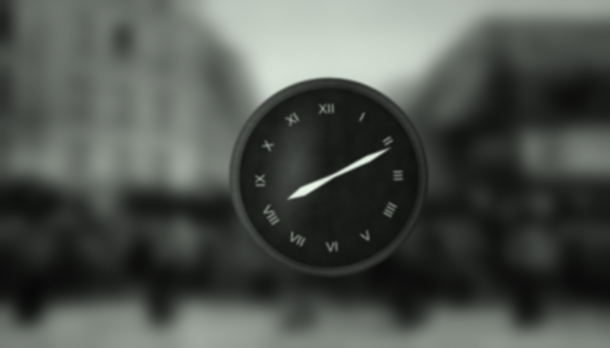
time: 8:11
